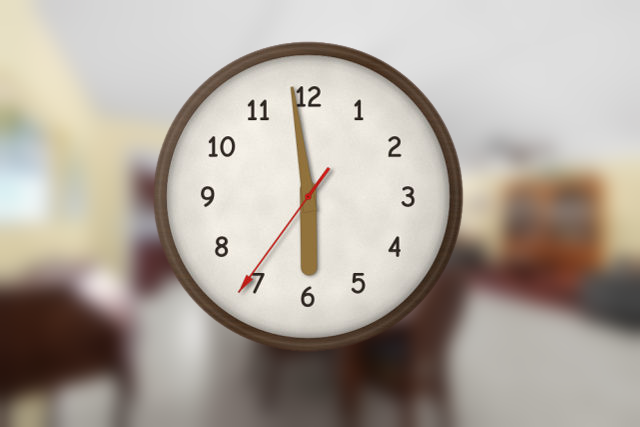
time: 5:58:36
